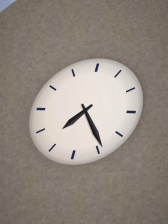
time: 7:24
